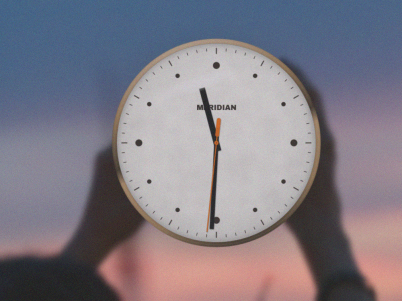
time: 11:30:31
